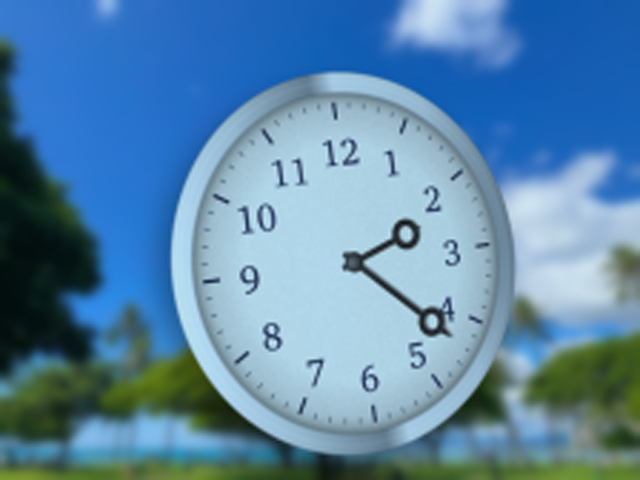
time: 2:22
